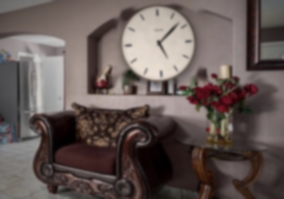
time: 5:08
